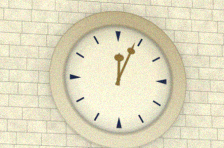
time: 12:04
